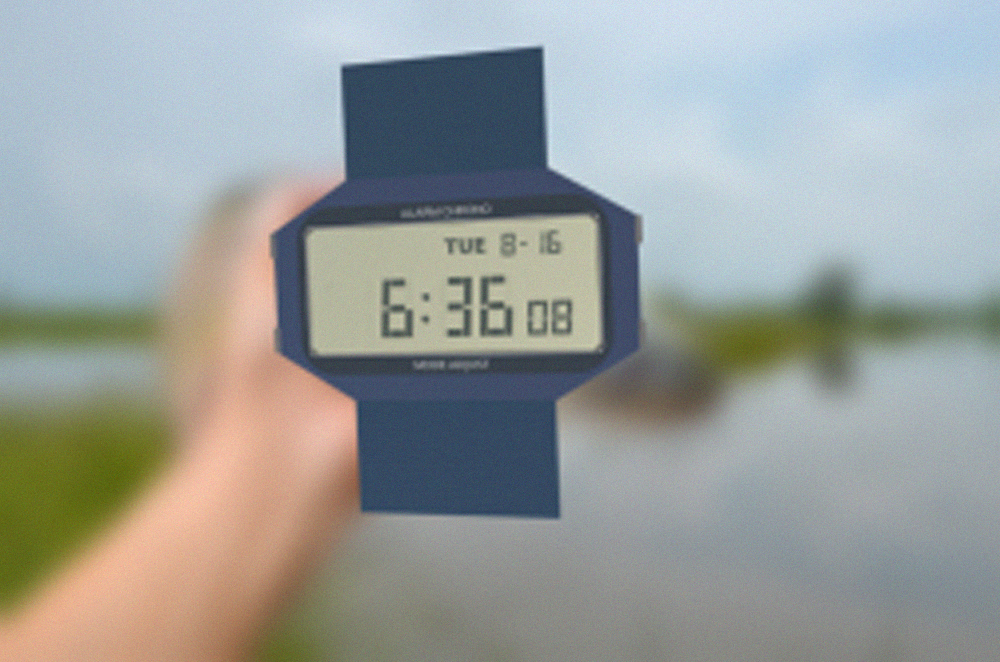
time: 6:36:08
